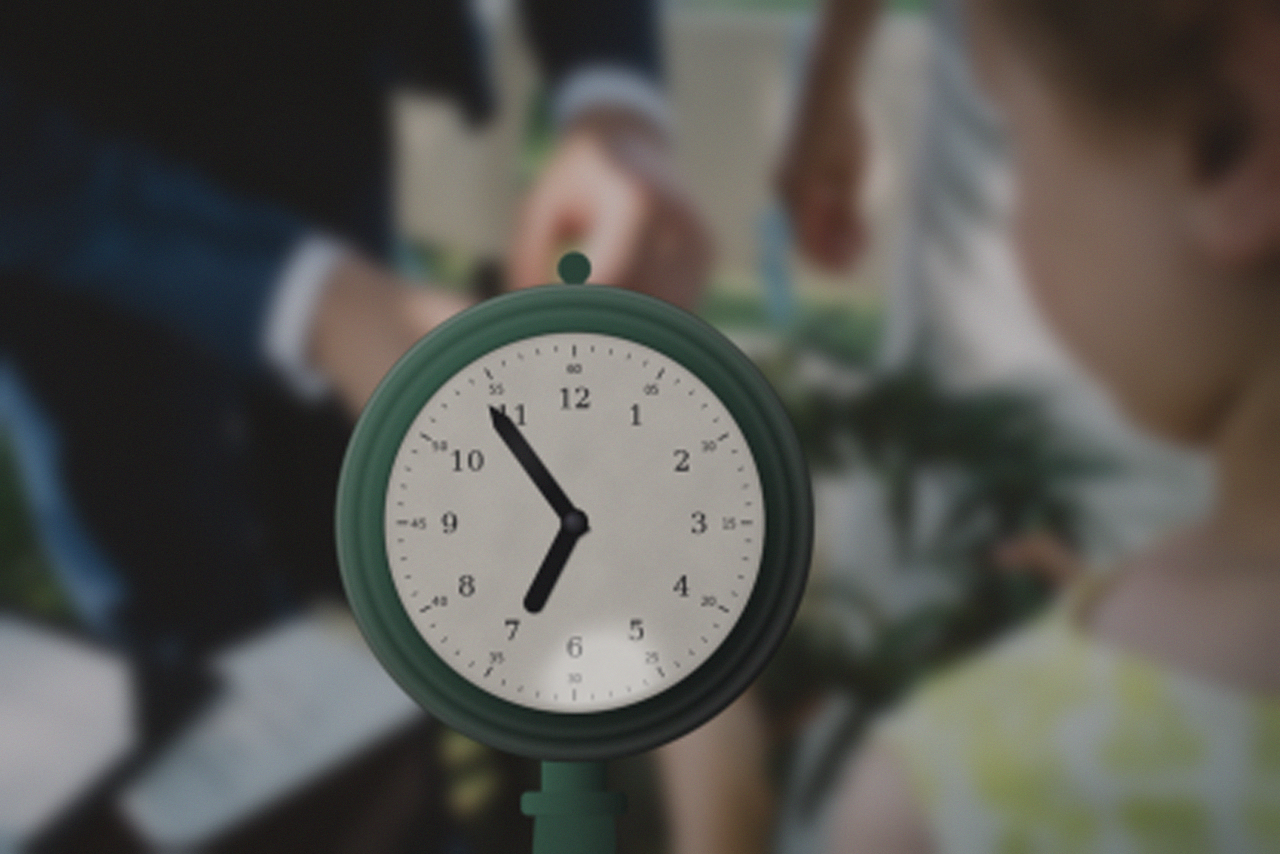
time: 6:54
